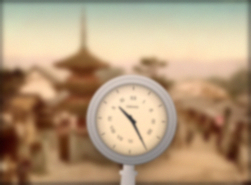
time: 10:25
